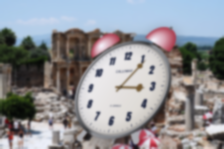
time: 3:06
